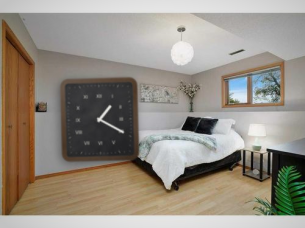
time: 1:20
